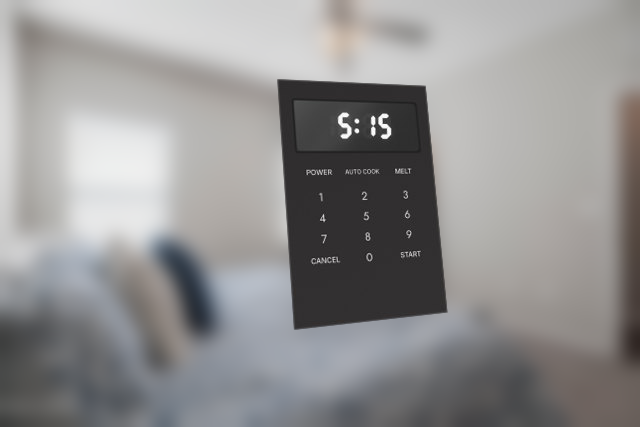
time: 5:15
